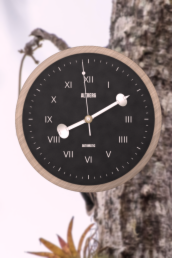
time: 8:09:59
